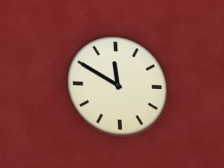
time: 11:50
